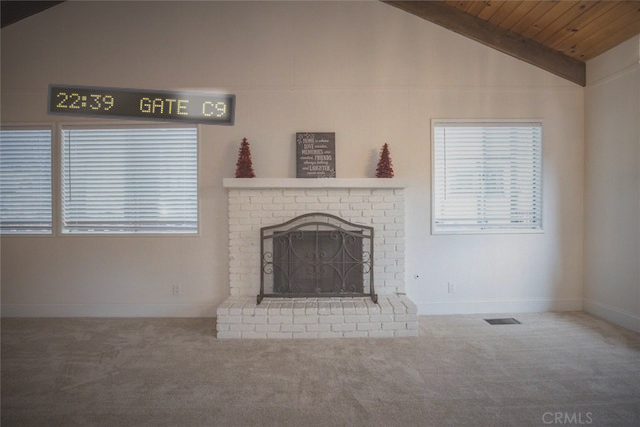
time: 22:39
